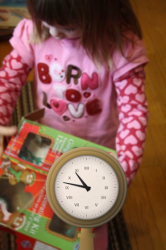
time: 10:47
